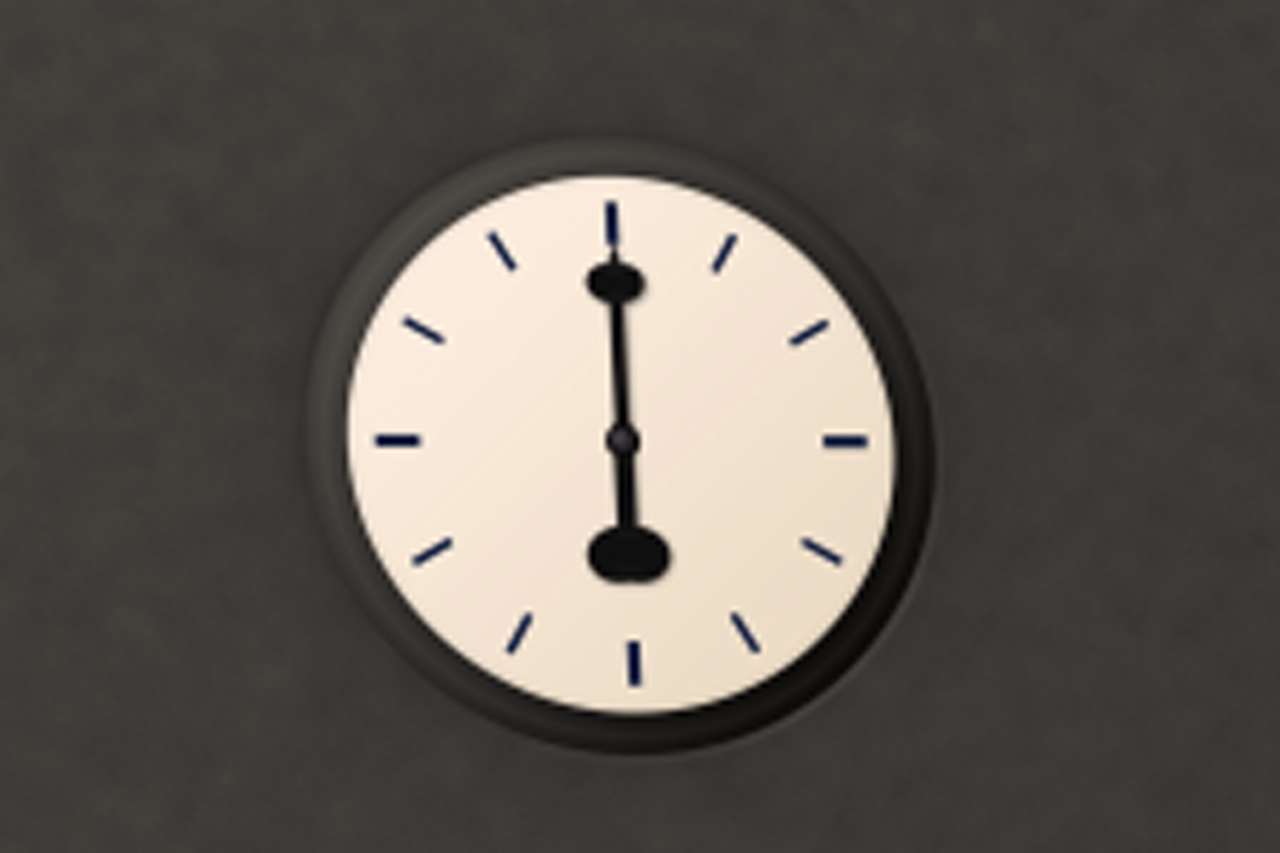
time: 6:00
